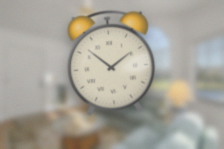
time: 1:52
